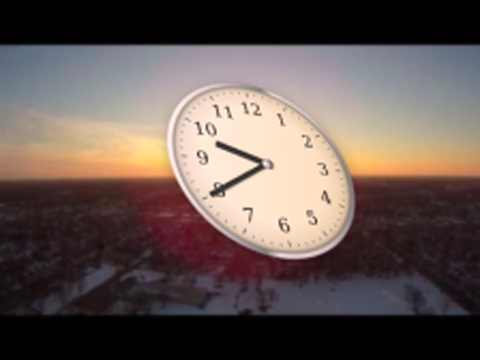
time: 9:40
